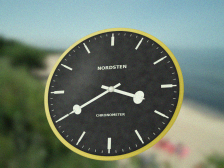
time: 3:40
